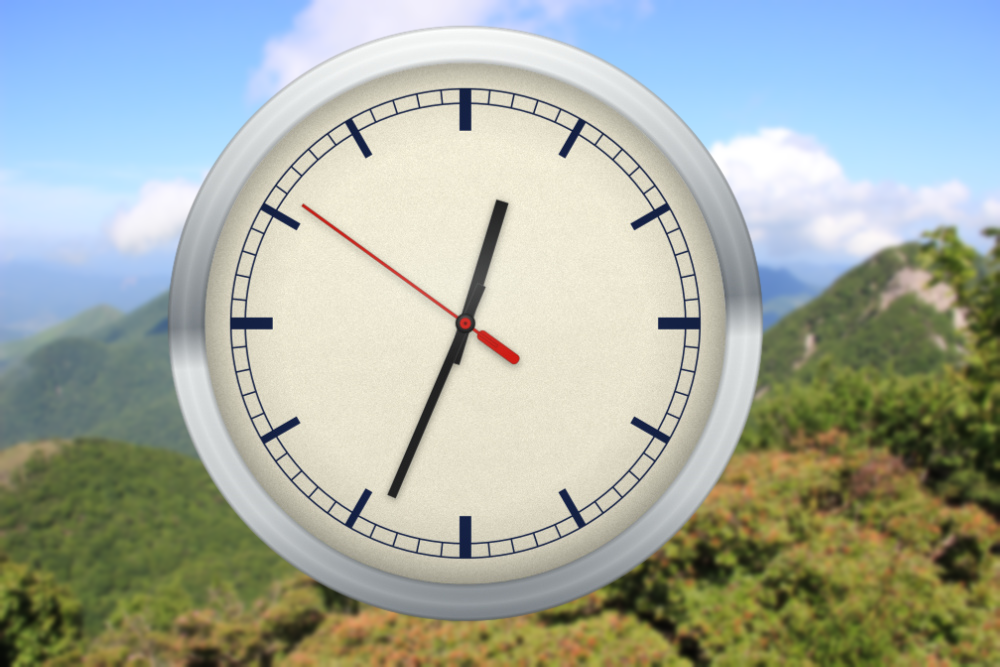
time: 12:33:51
